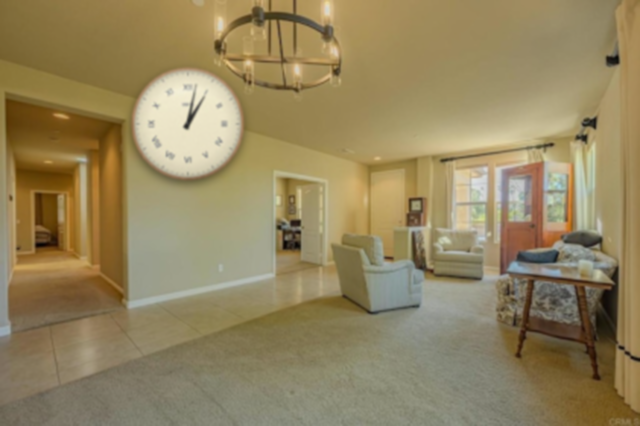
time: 1:02
